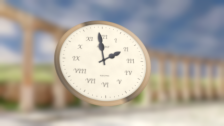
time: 1:59
